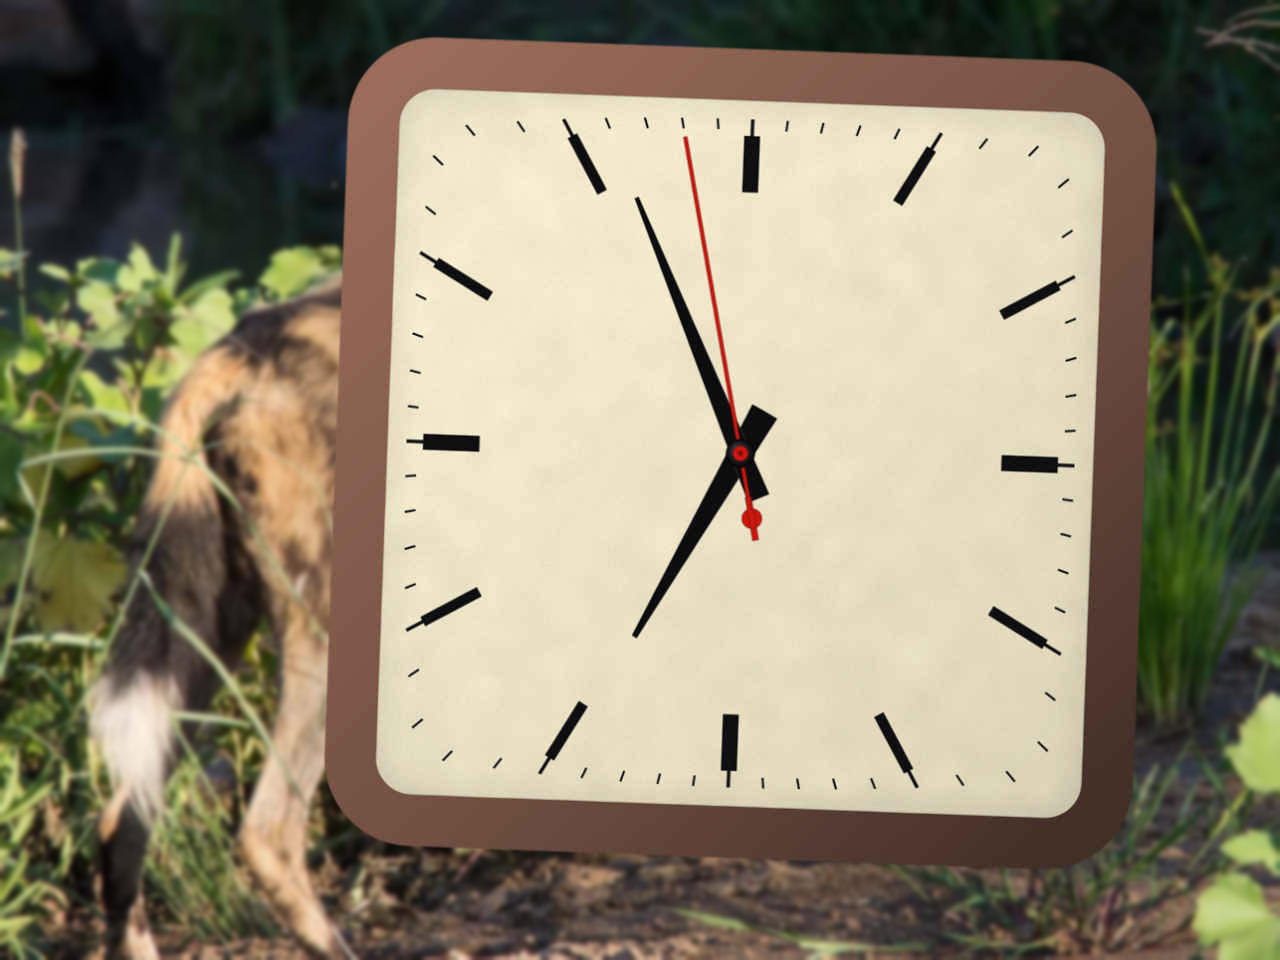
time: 6:55:58
